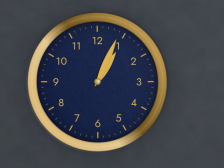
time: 1:04
